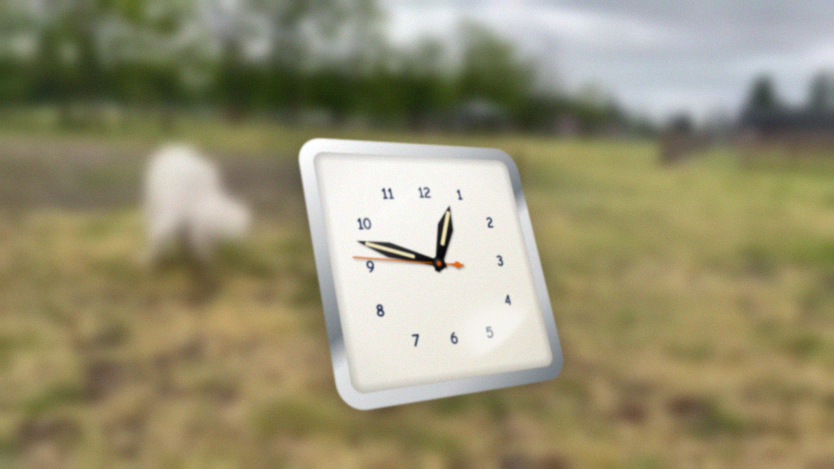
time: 12:47:46
